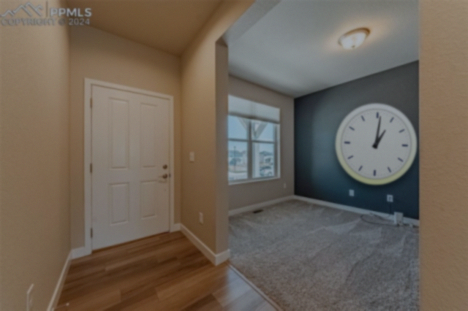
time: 1:01
